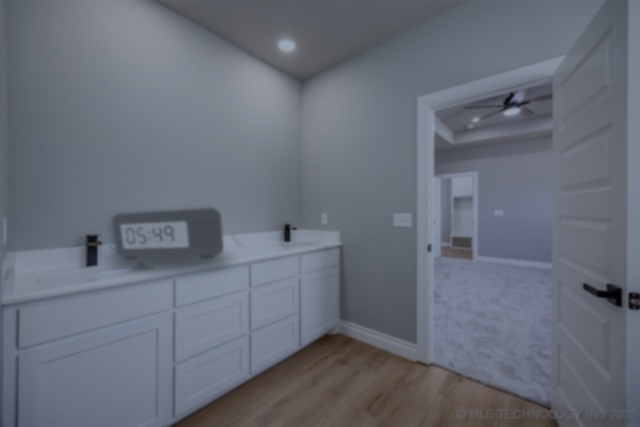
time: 5:49
